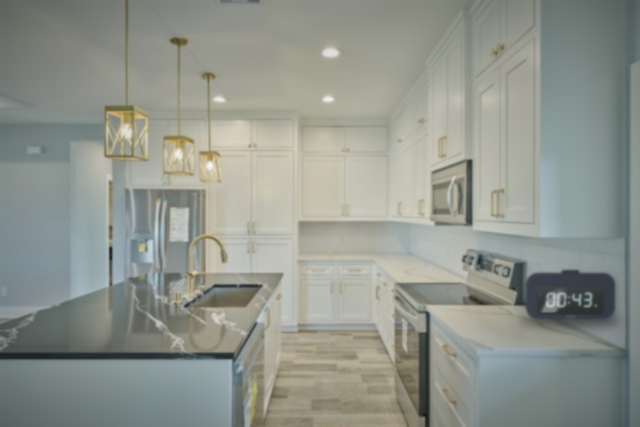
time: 0:43
